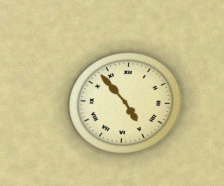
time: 4:53
